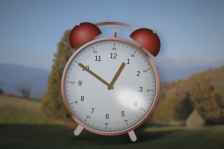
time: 12:50
